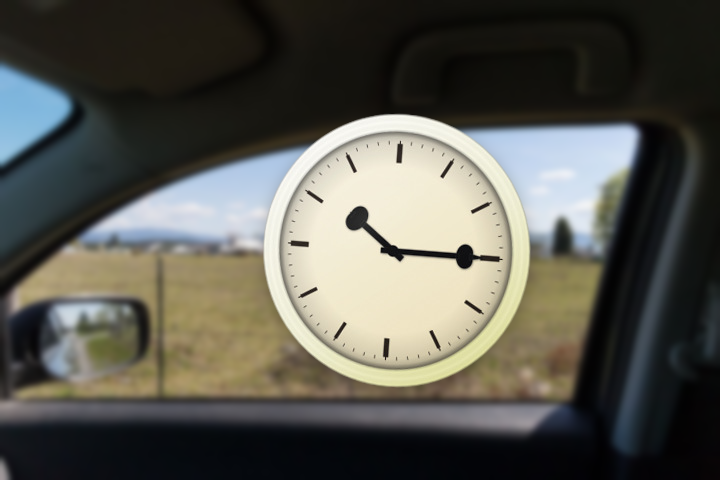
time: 10:15
